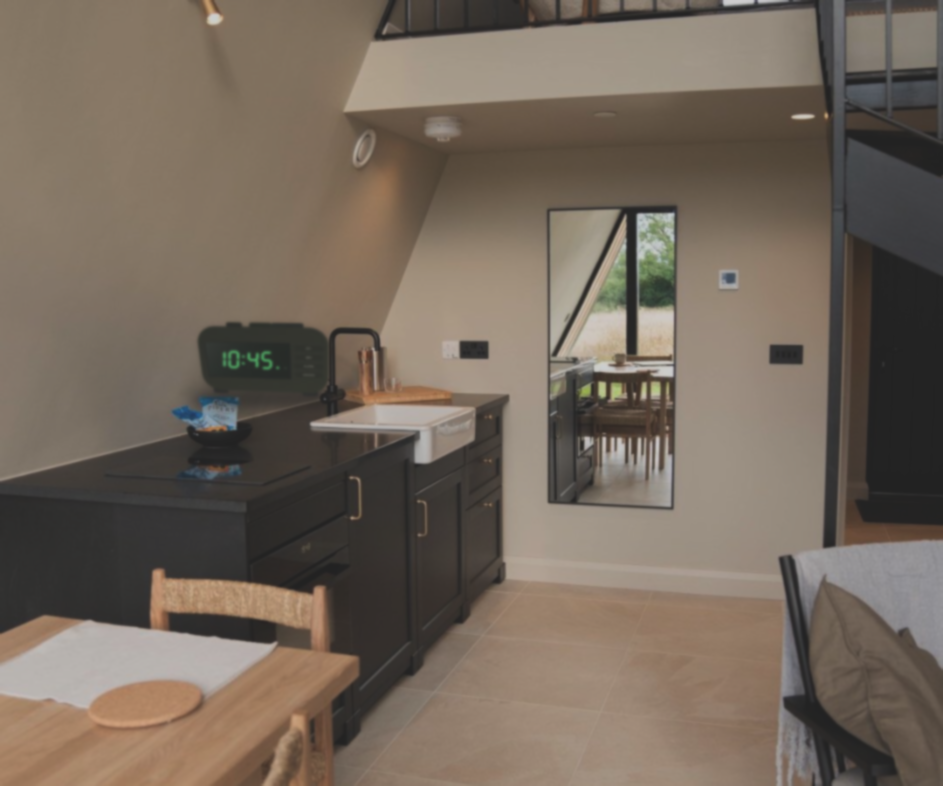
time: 10:45
